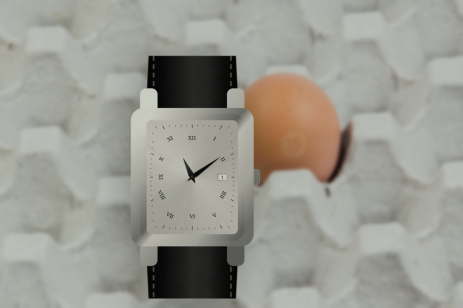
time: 11:09
